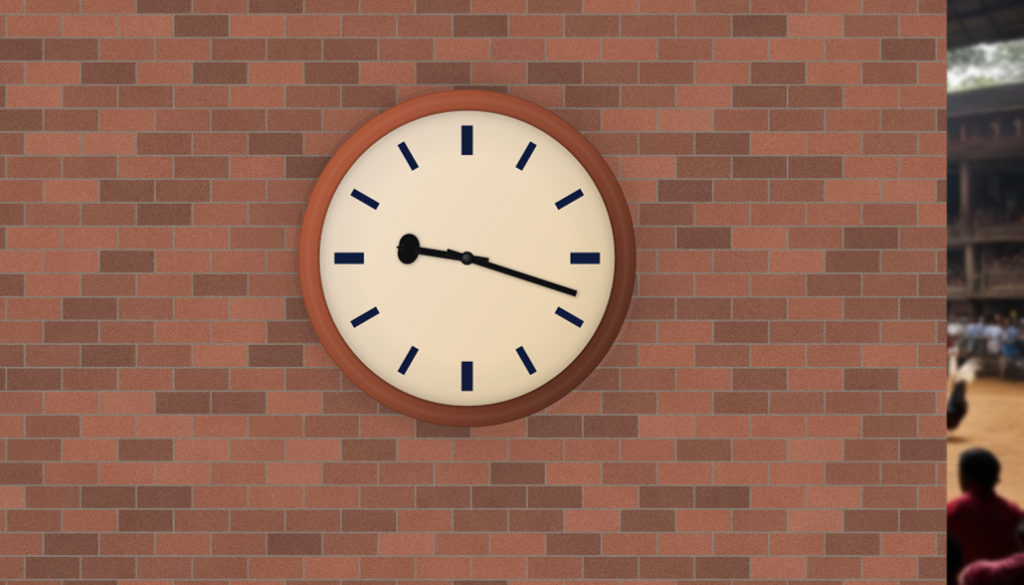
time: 9:18
